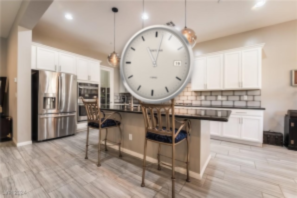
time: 11:02
